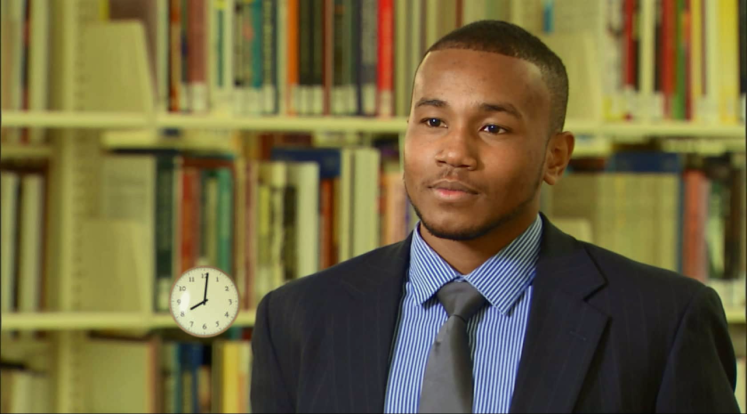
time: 8:01
